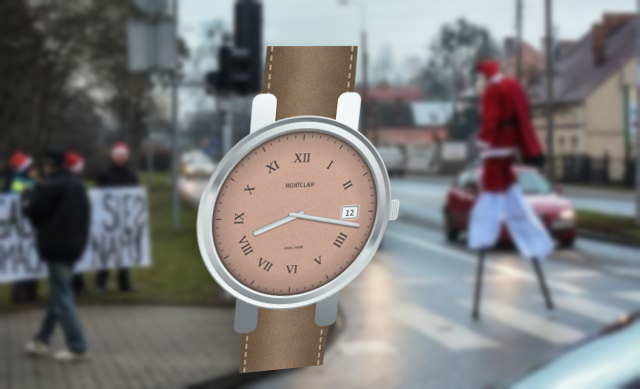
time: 8:17
